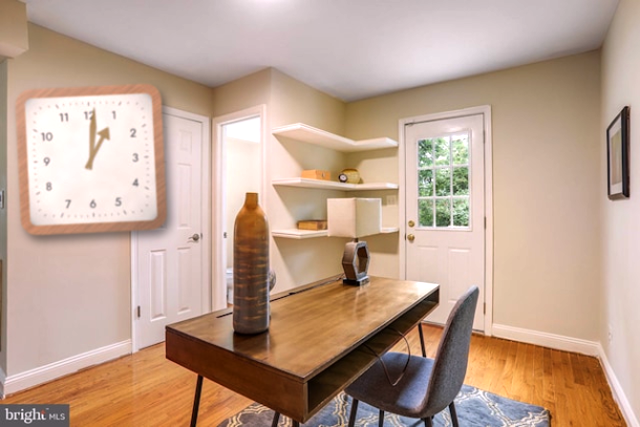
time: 1:01
